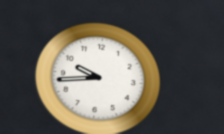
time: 9:43
